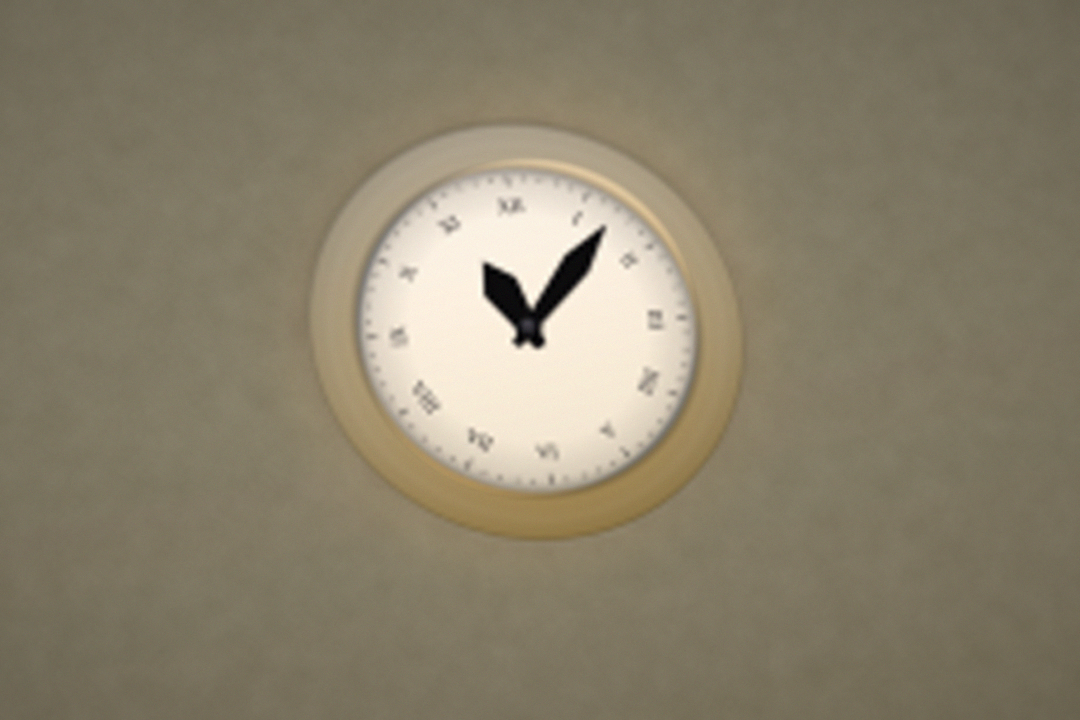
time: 11:07
